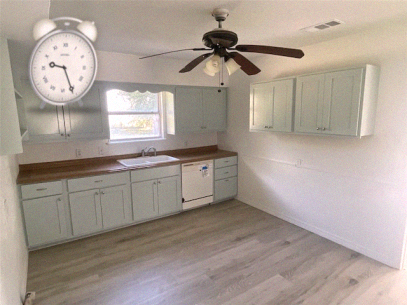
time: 9:26
